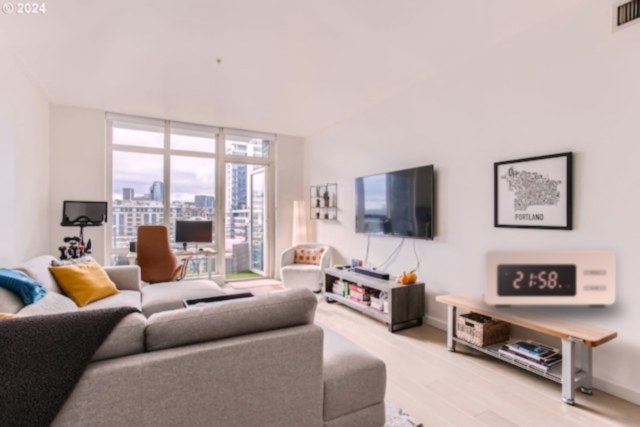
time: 21:58
